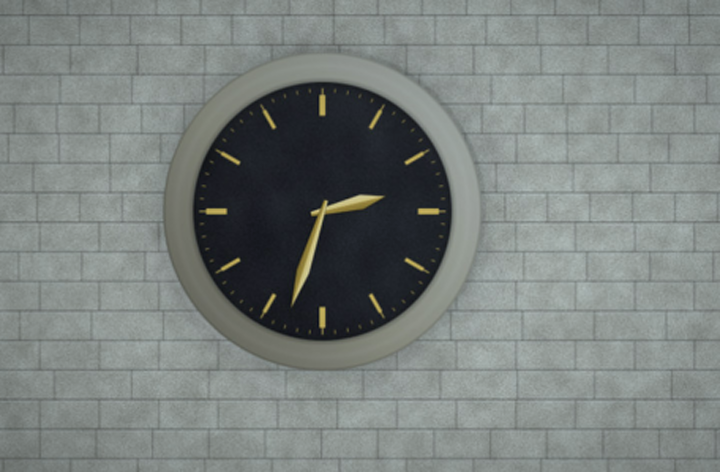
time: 2:33
